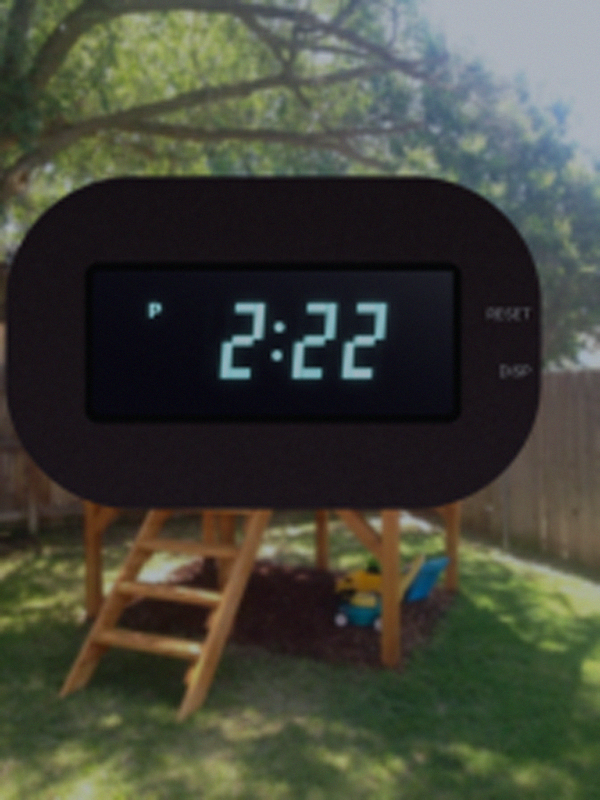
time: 2:22
